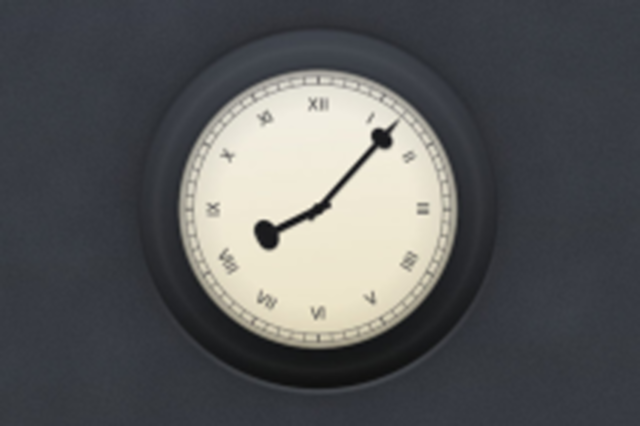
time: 8:07
